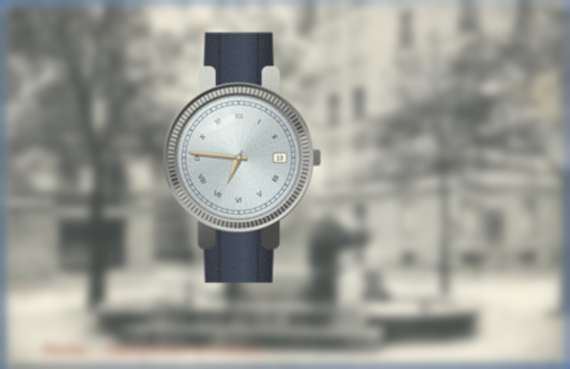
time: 6:46
